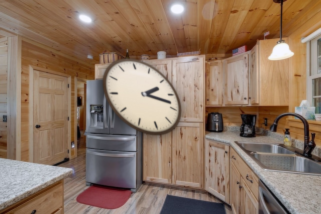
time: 2:18
